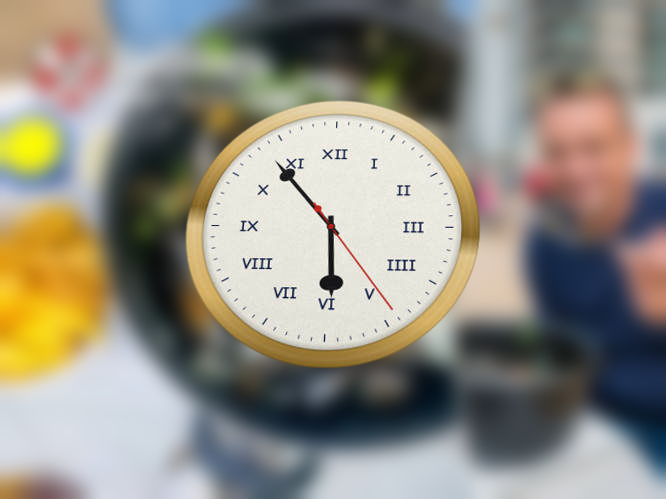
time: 5:53:24
